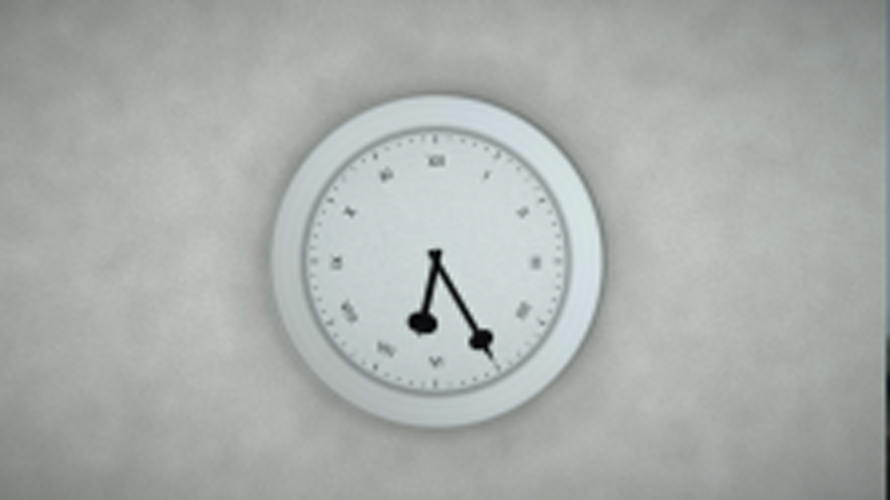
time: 6:25
